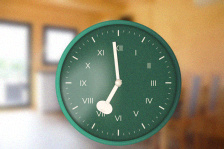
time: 6:59
